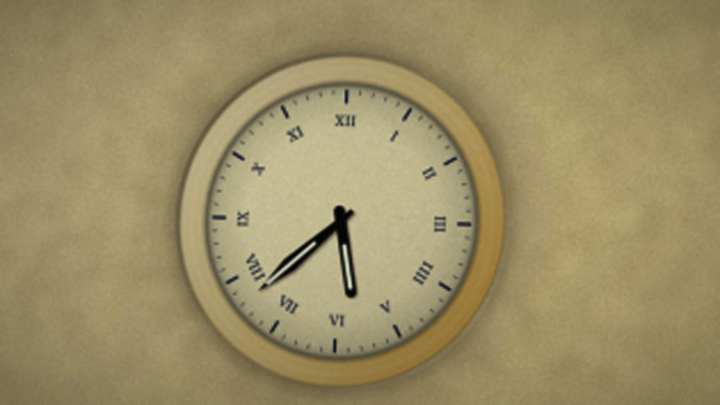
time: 5:38
